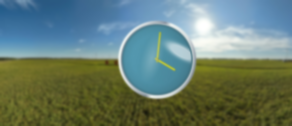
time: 4:01
